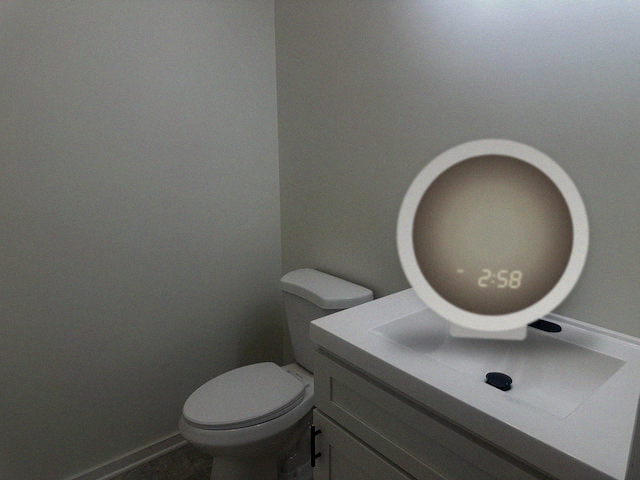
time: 2:58
